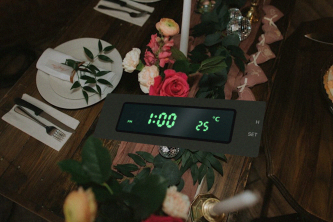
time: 1:00
